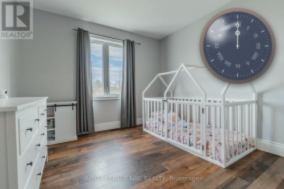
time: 12:00
